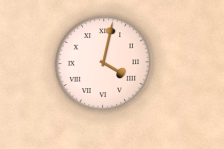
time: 4:02
